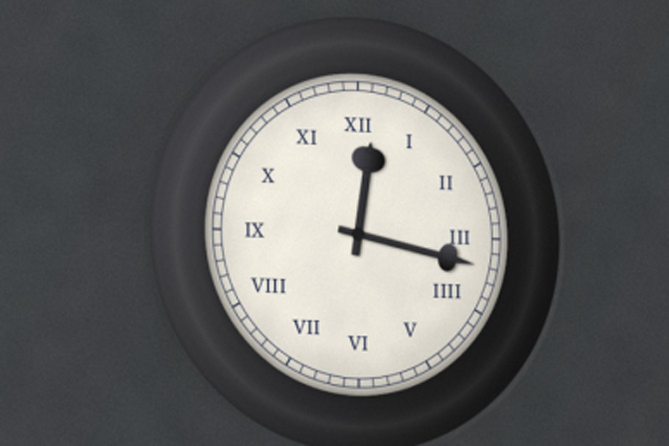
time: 12:17
